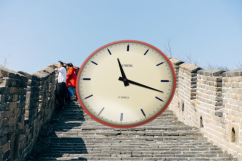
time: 11:18
